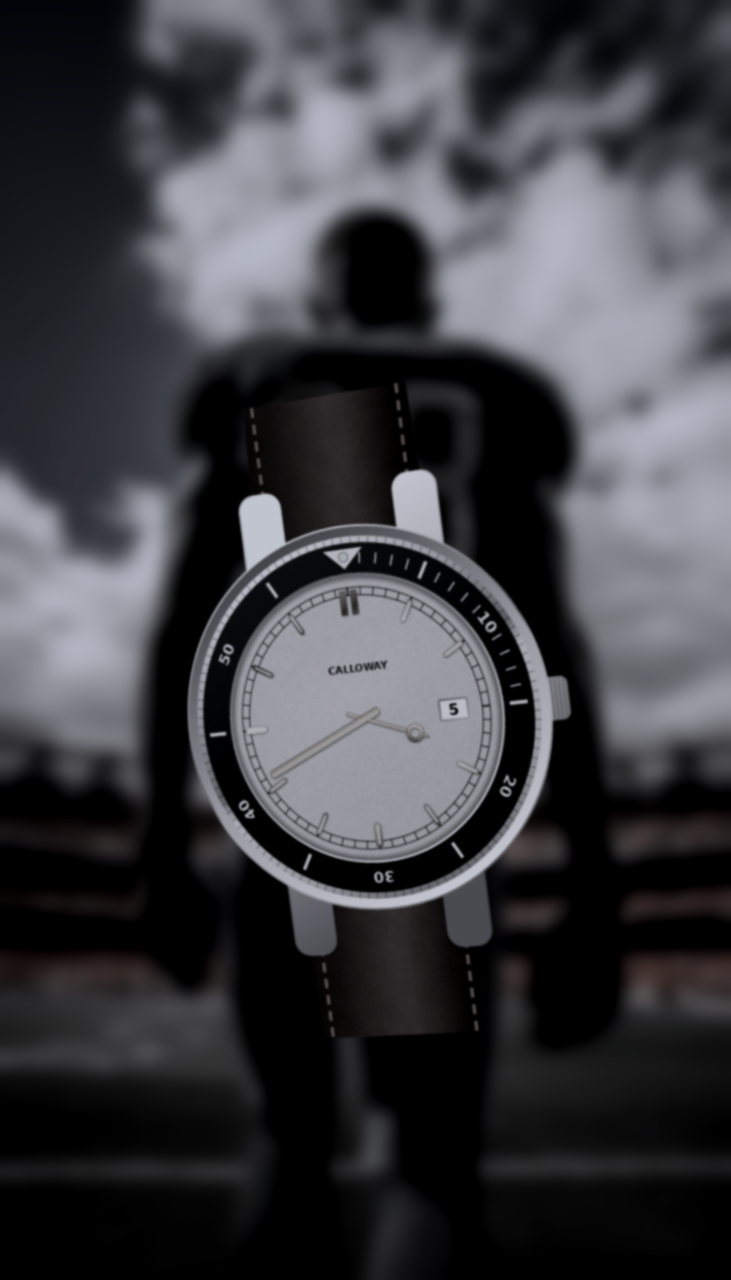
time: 3:41
